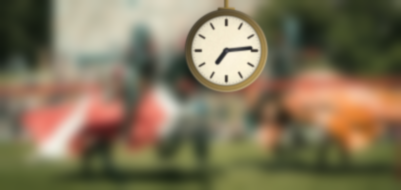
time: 7:14
